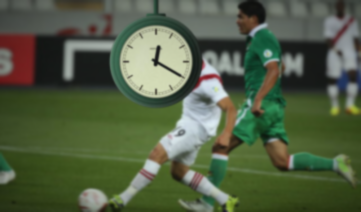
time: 12:20
